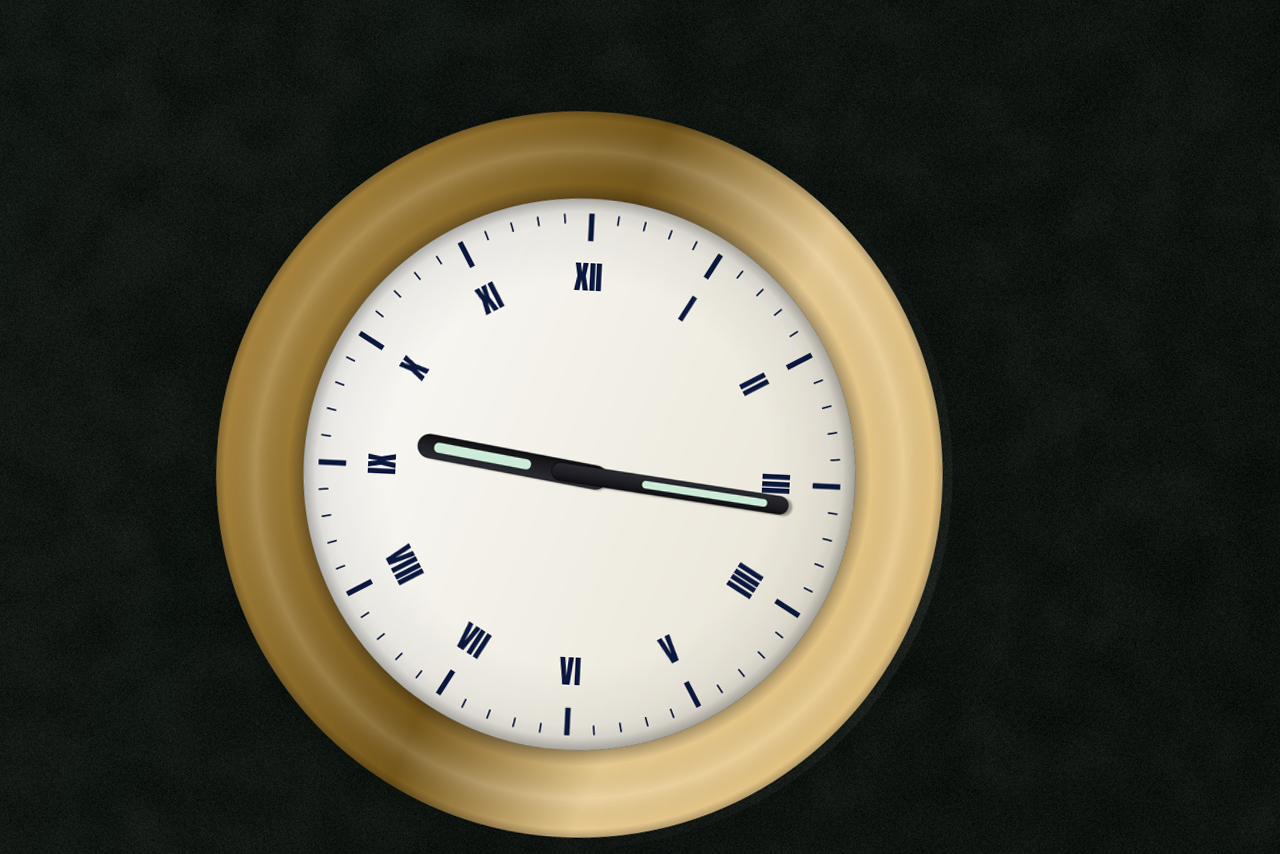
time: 9:16
